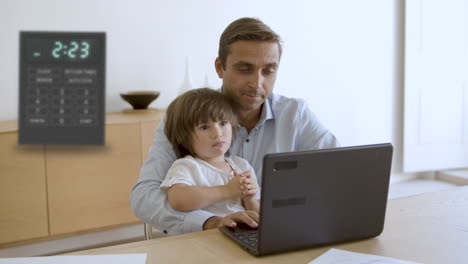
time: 2:23
